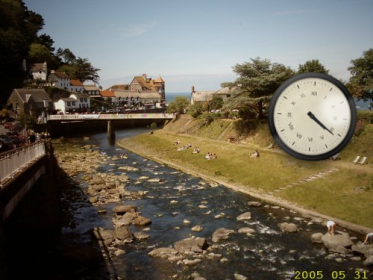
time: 4:21
